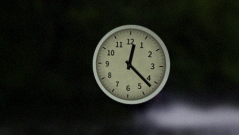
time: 12:22
